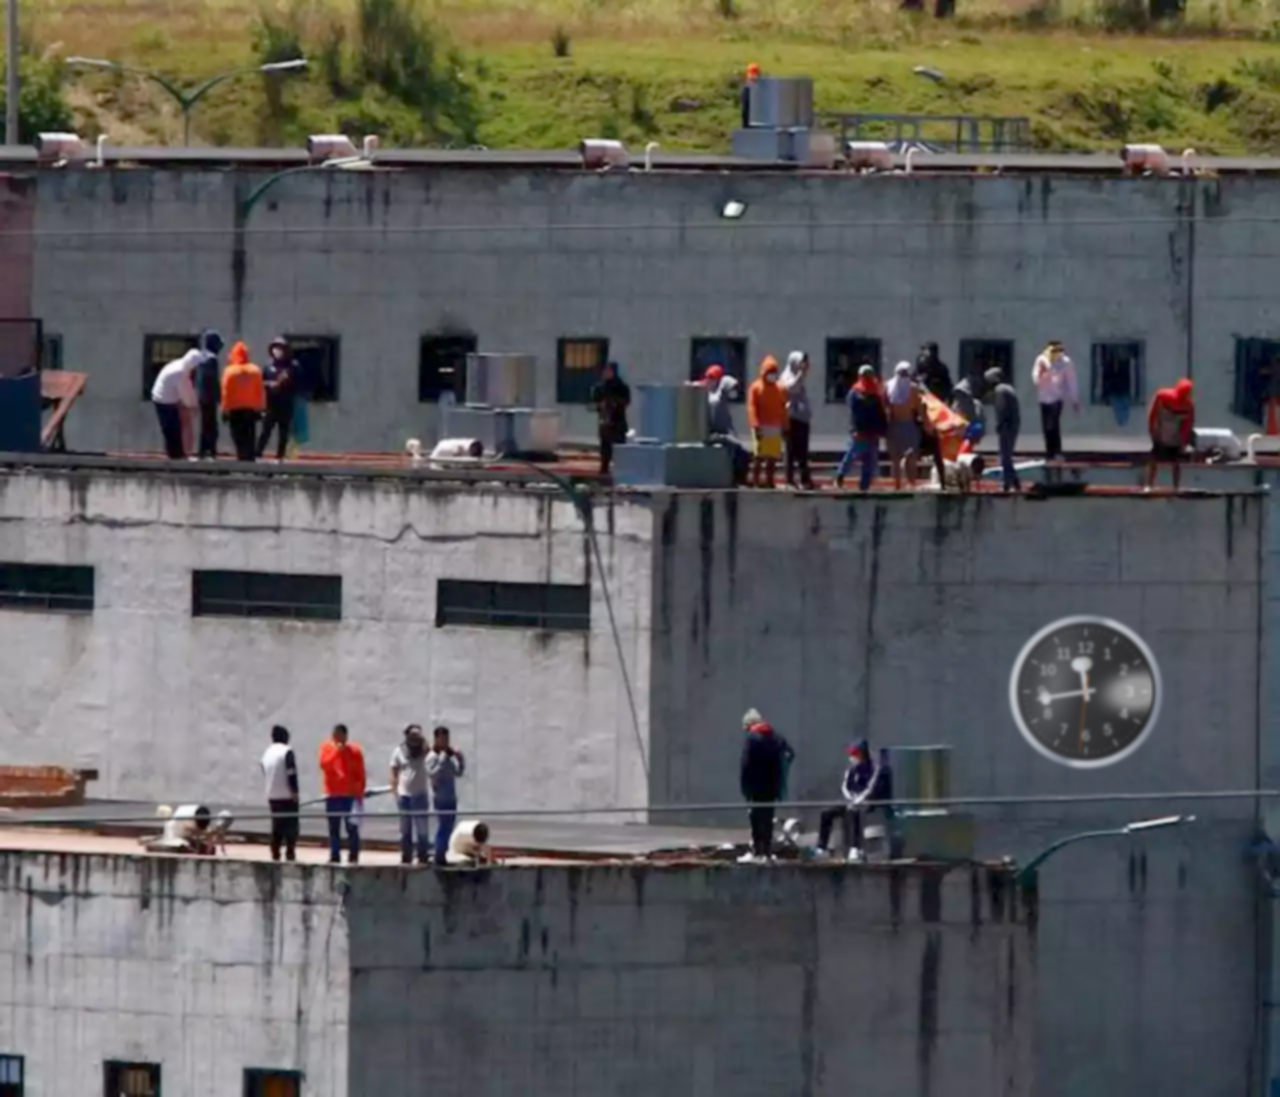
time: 11:43:31
